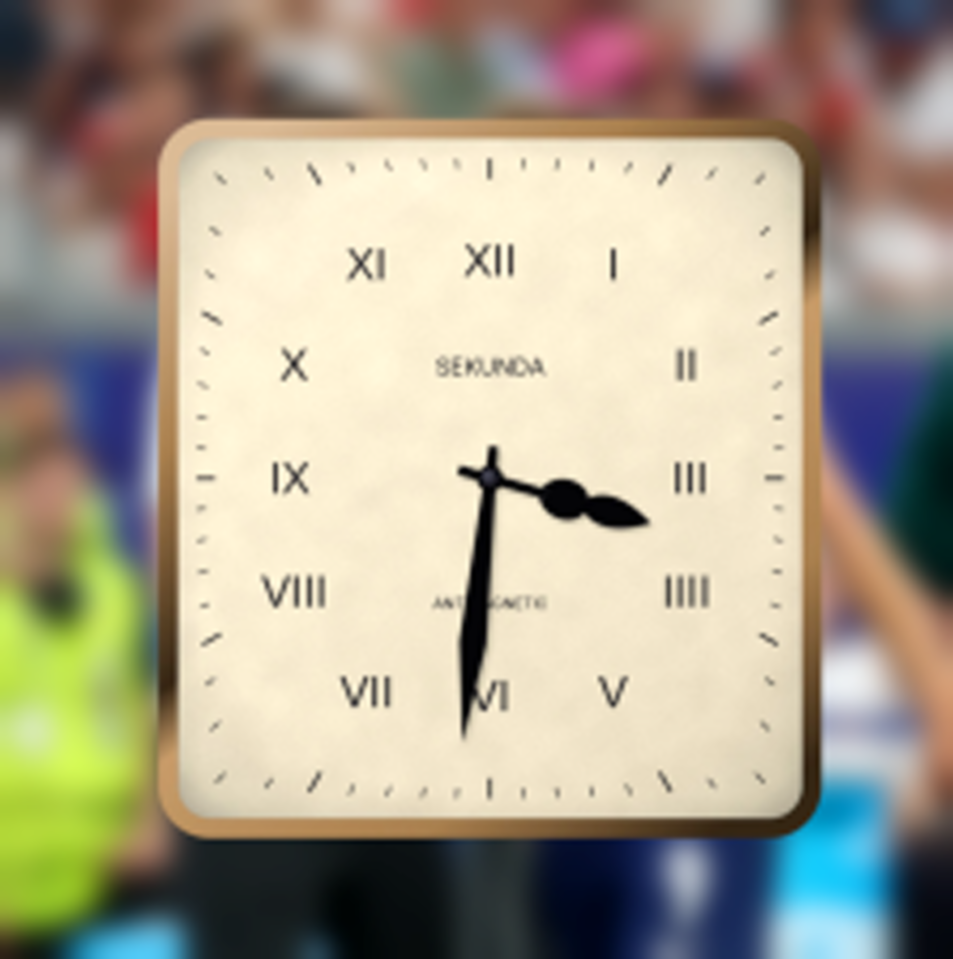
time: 3:31
